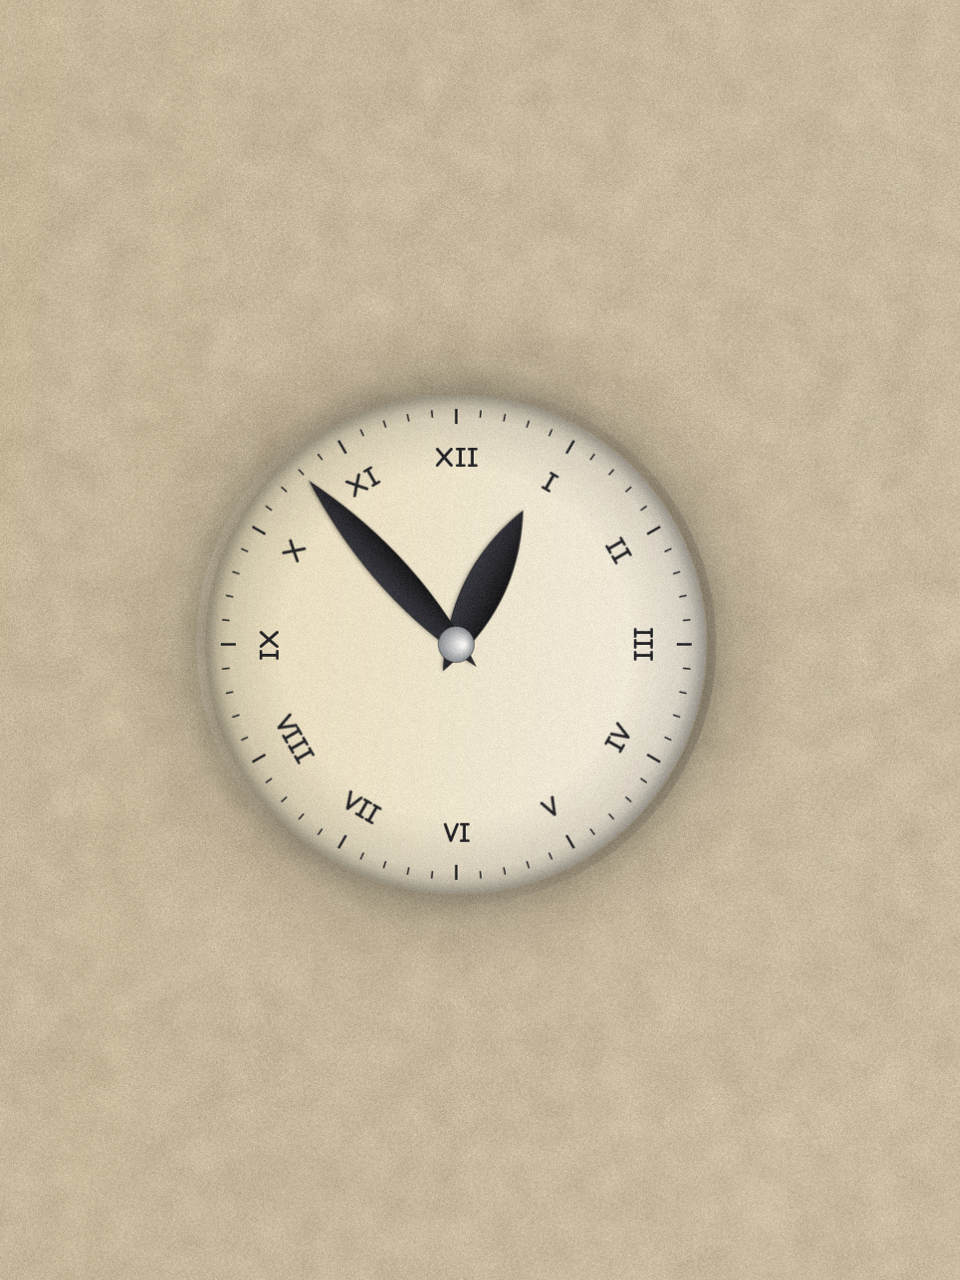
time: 12:53
